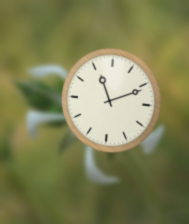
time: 11:11
